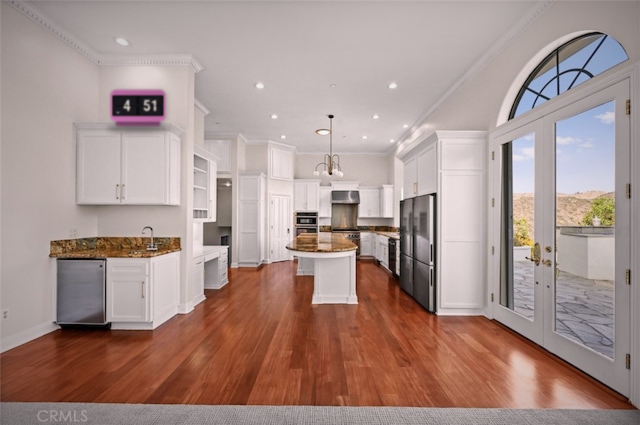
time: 4:51
